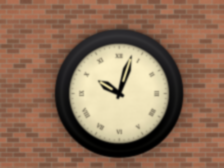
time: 10:03
